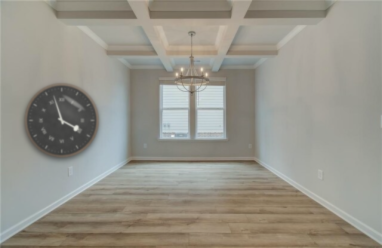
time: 3:57
